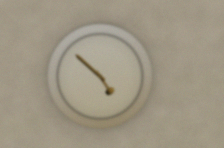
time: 4:52
